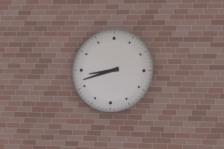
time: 8:42
